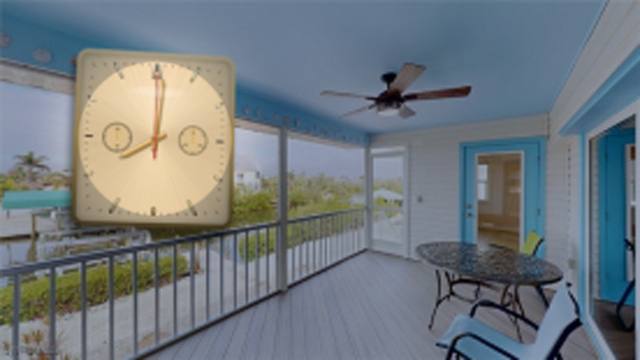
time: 8:01
